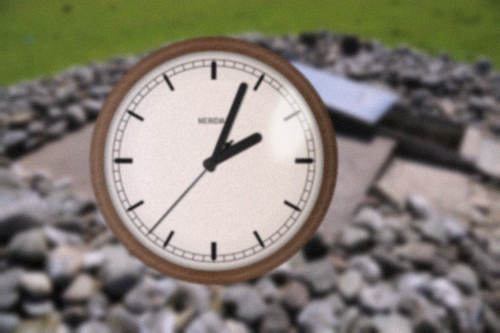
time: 2:03:37
